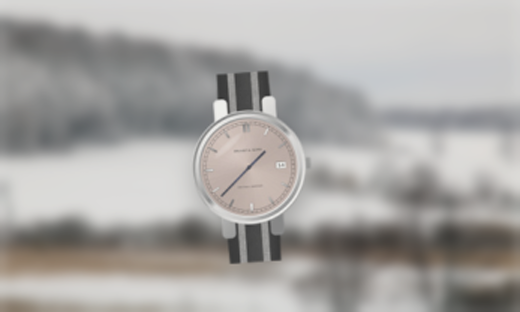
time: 1:38
